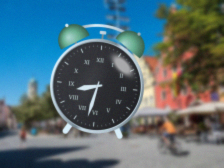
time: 8:32
